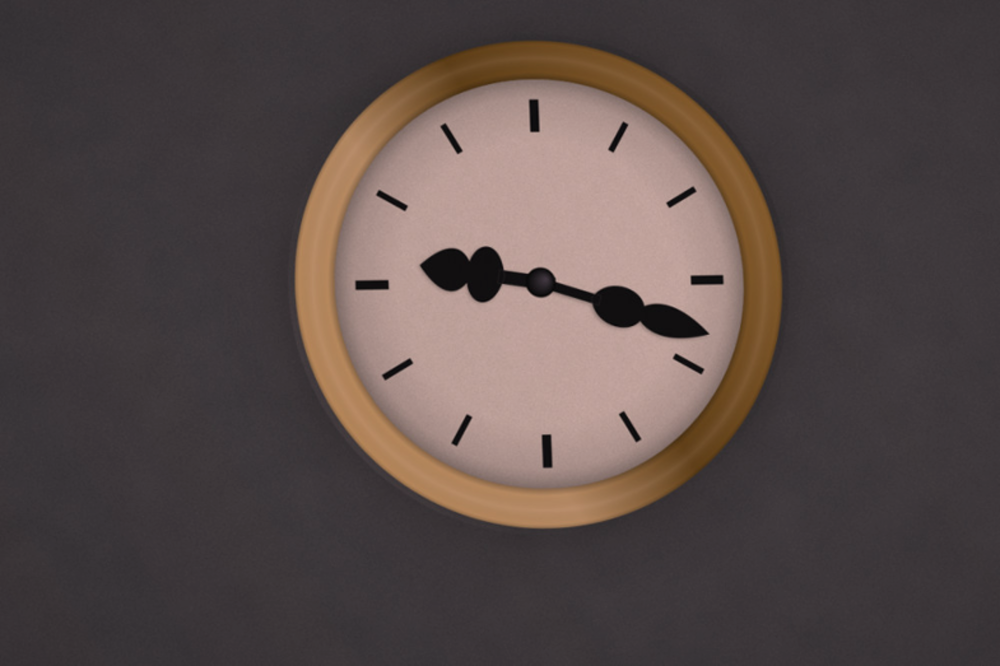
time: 9:18
